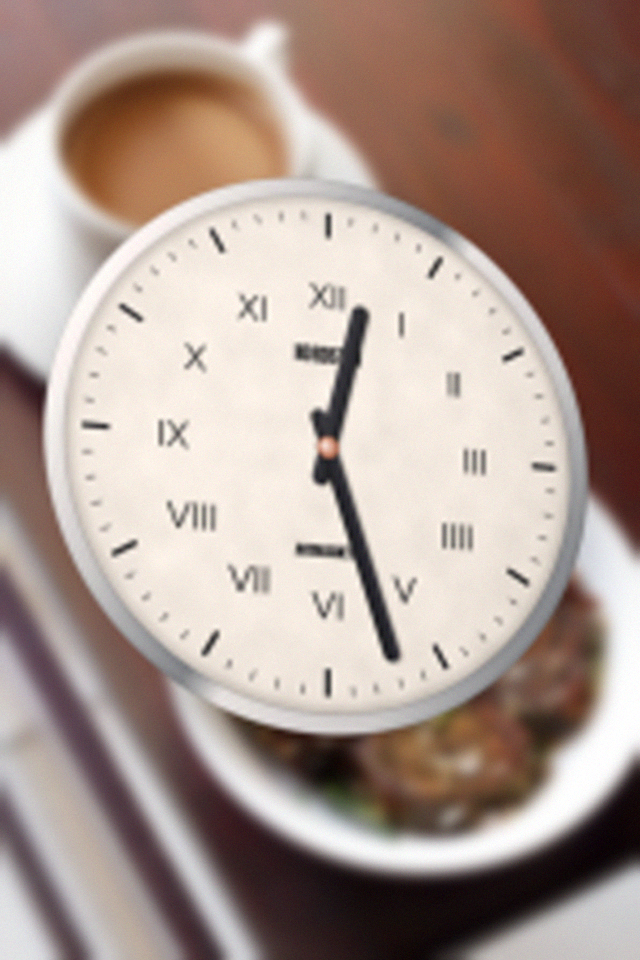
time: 12:27
